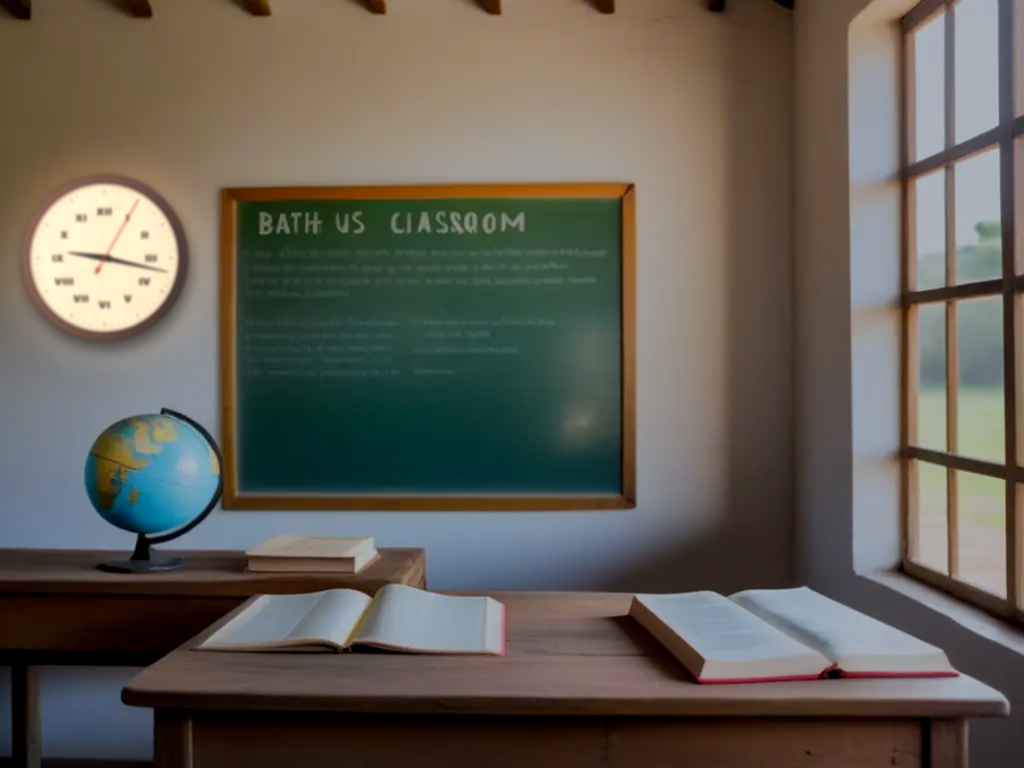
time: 9:17:05
